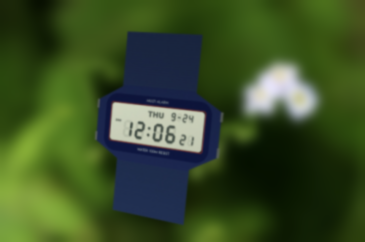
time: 12:06:21
